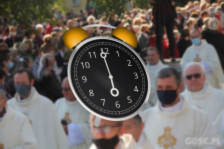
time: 5:59
